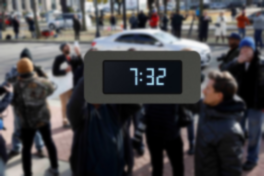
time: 7:32
